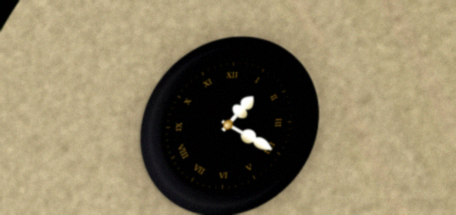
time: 1:20
